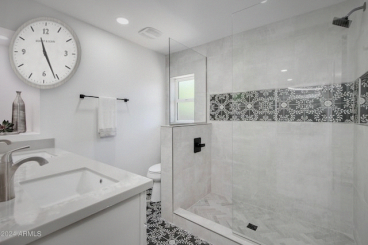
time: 11:26
